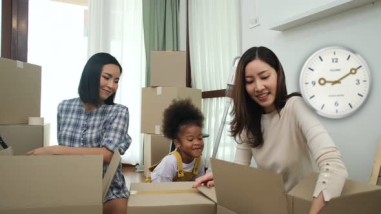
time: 9:10
